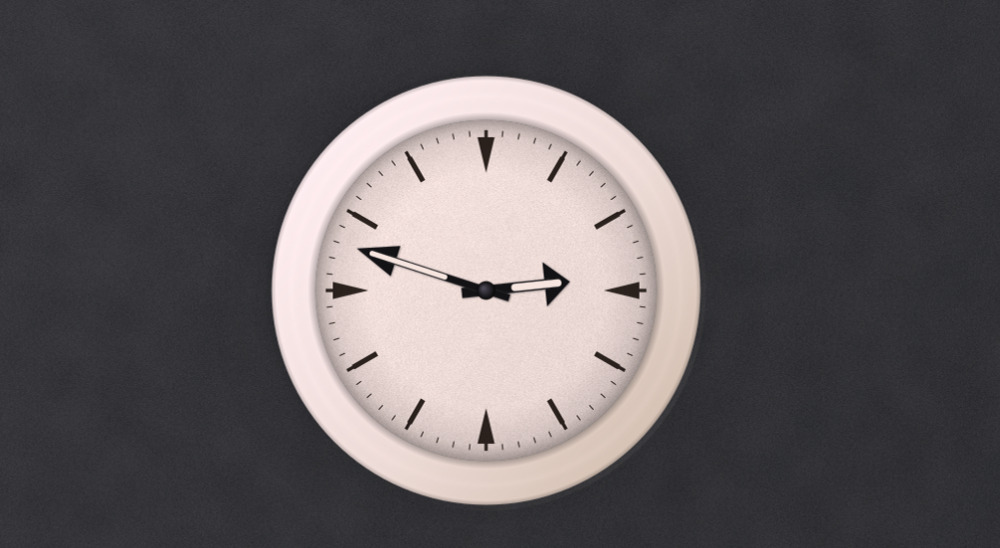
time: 2:48
